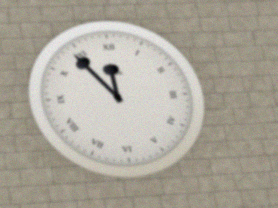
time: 11:54
